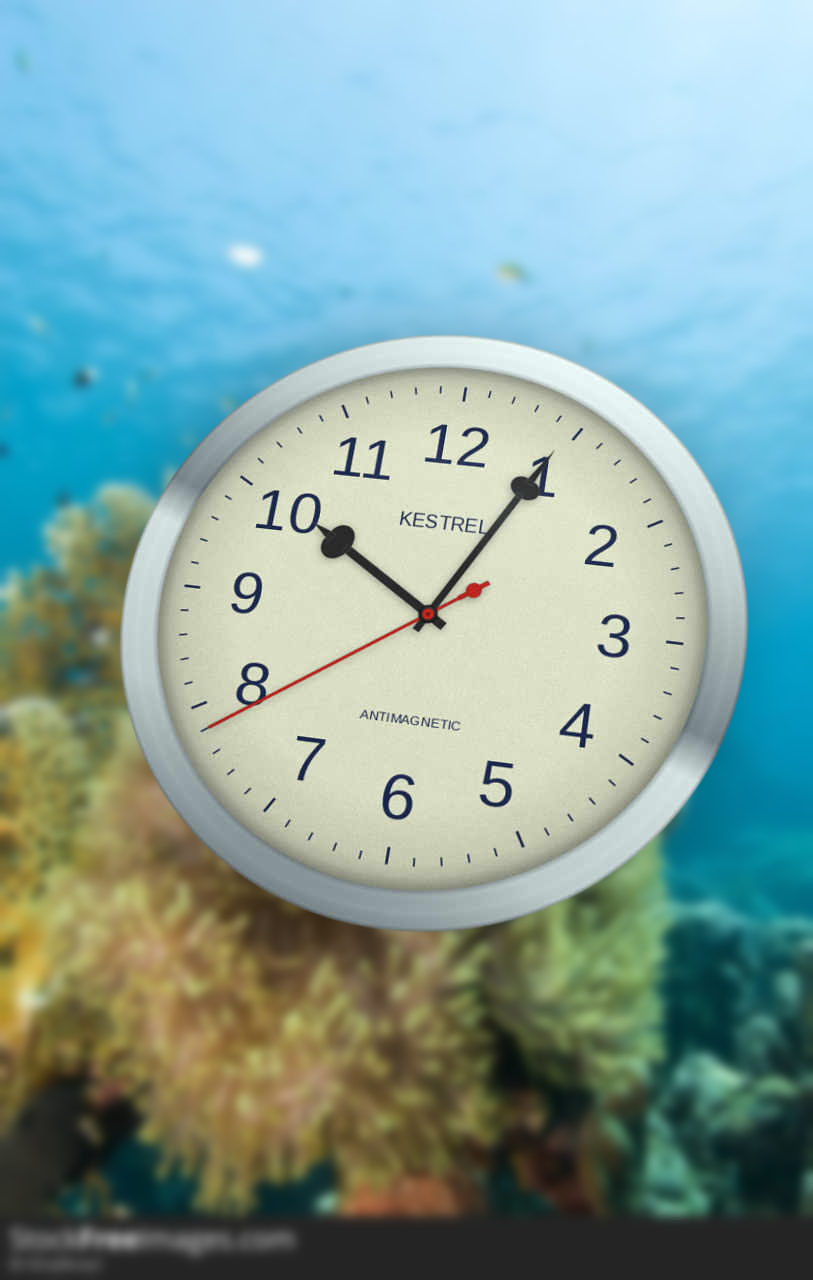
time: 10:04:39
